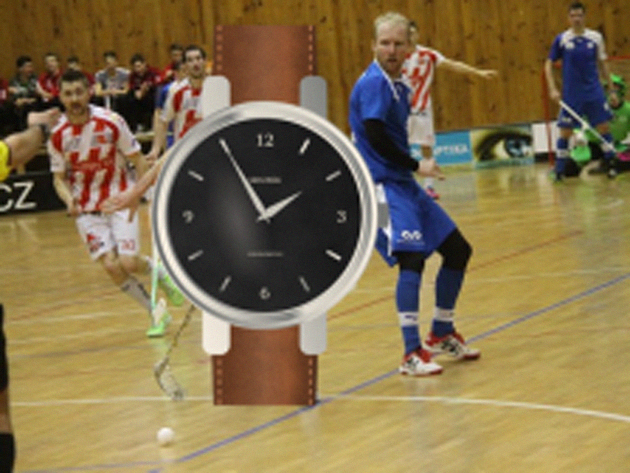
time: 1:55
